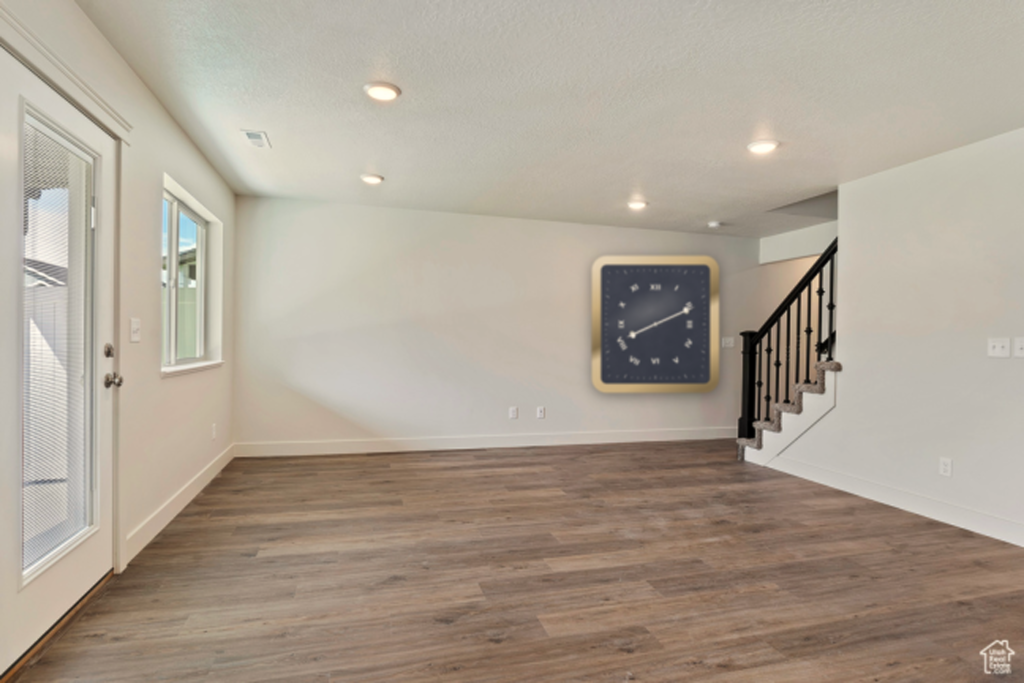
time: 8:11
